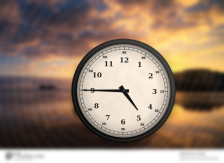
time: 4:45
